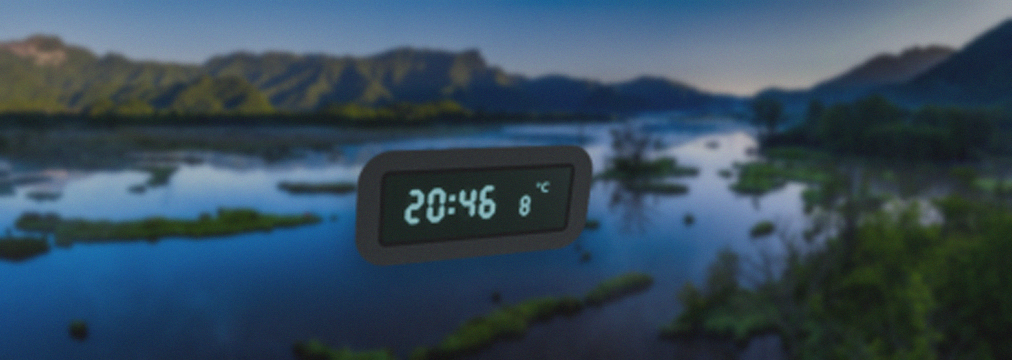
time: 20:46
